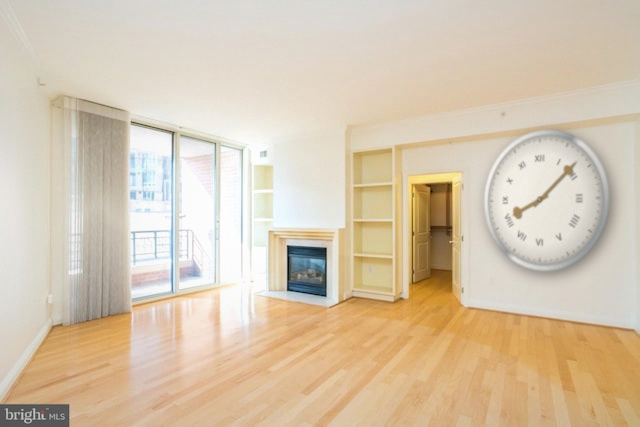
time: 8:08
